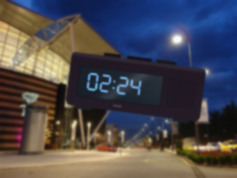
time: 2:24
